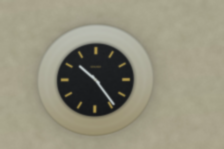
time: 10:24
